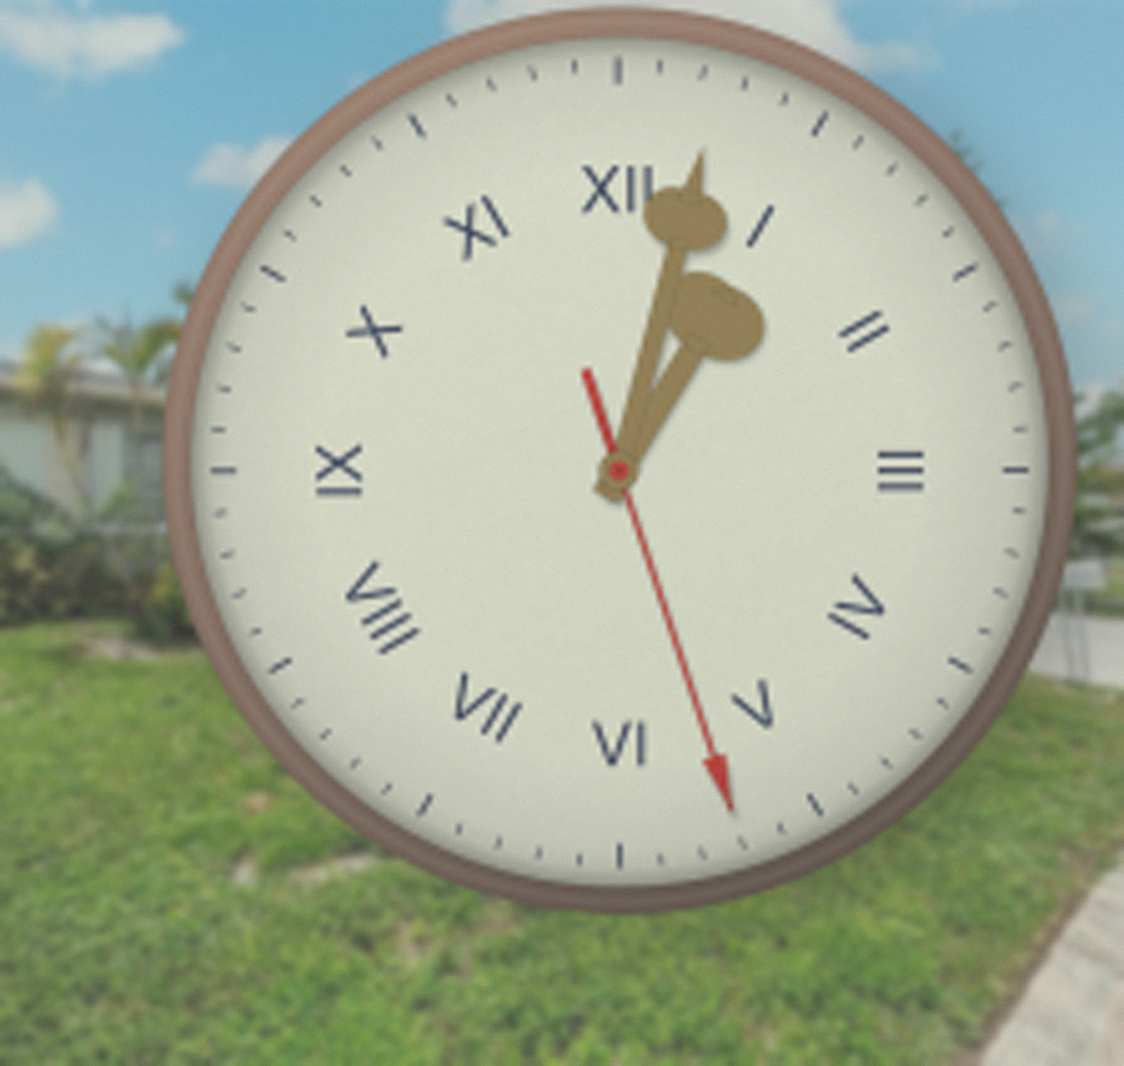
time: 1:02:27
